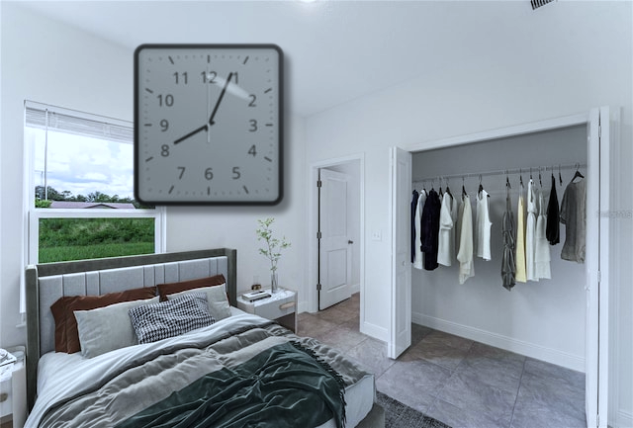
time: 8:04:00
